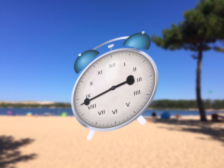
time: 2:43
